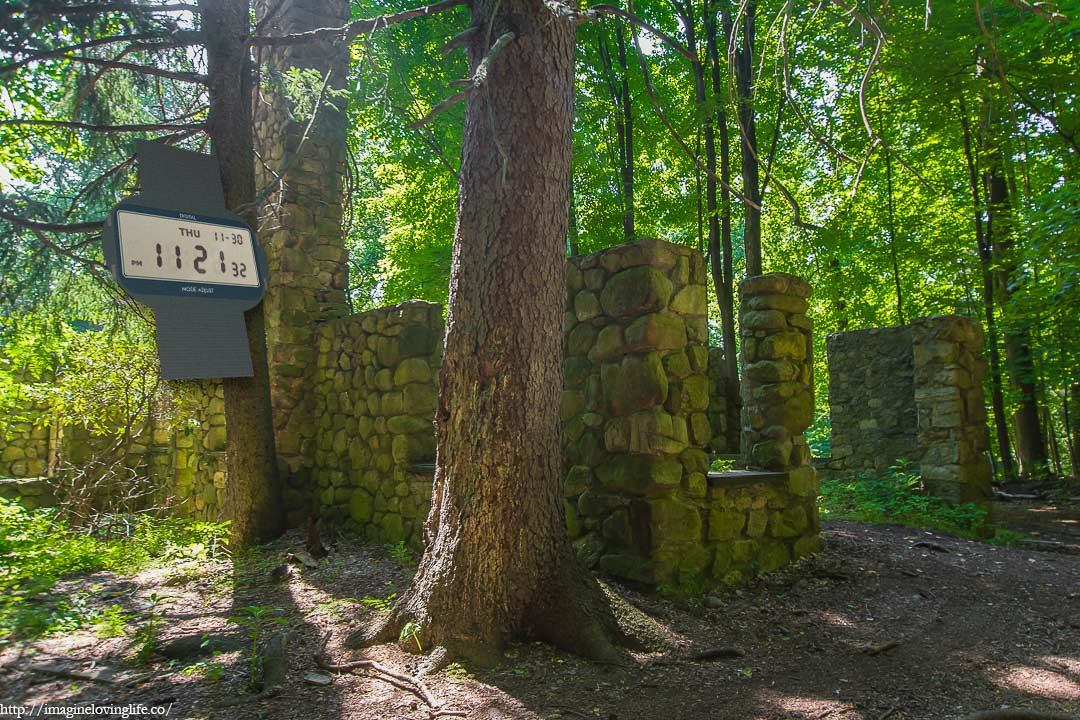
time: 11:21:32
